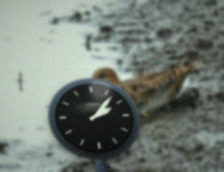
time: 2:07
